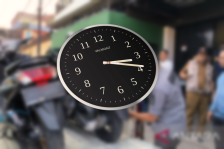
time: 3:19
